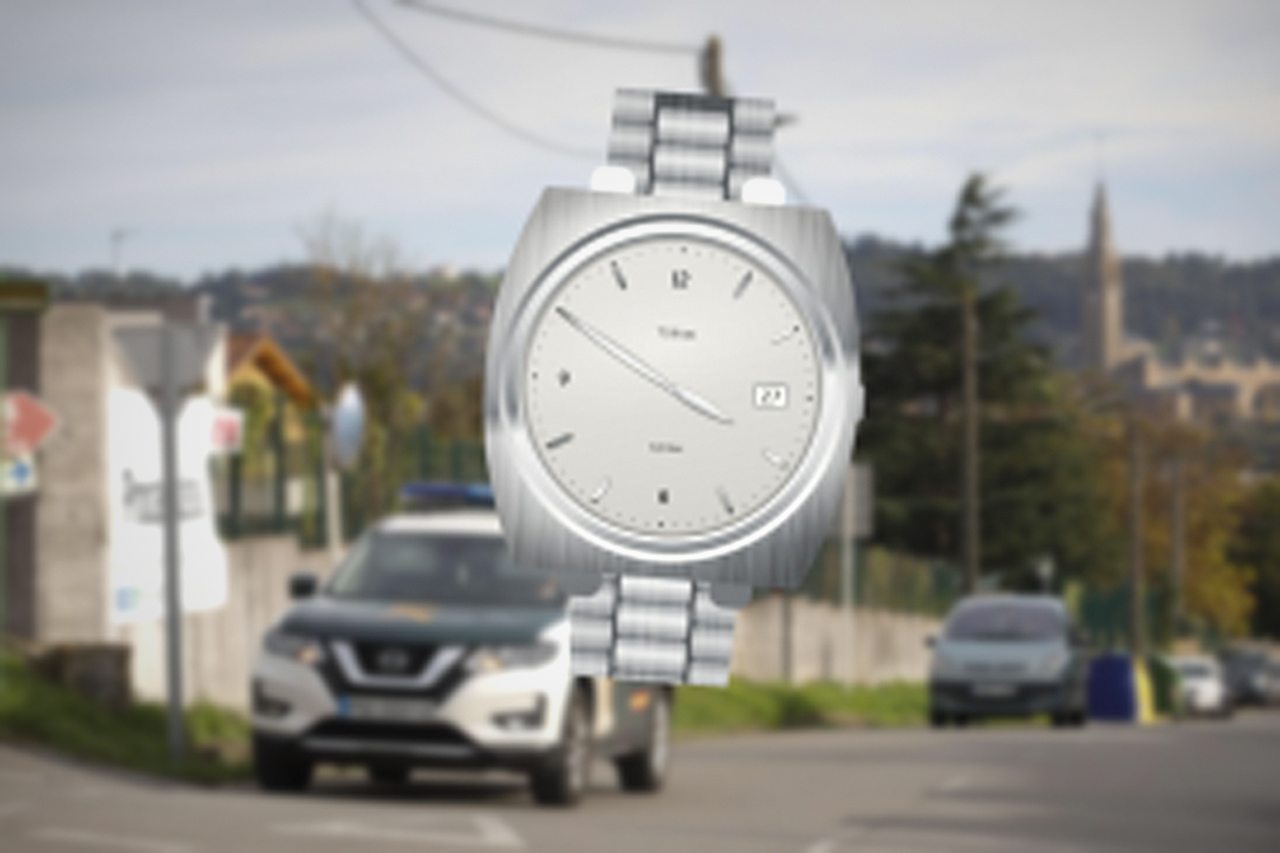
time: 3:50
